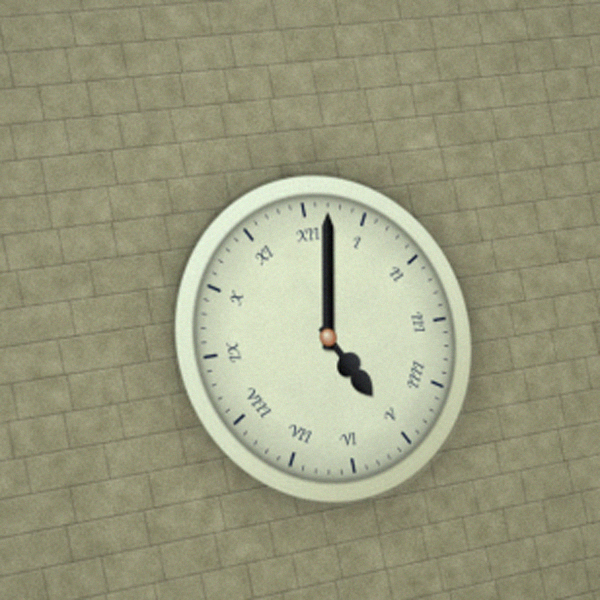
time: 5:02
